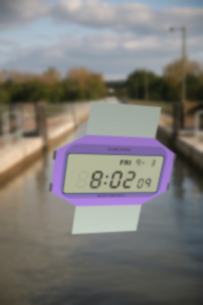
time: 8:02:09
